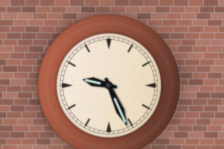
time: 9:26
